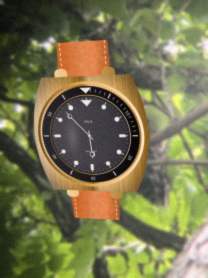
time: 5:53
